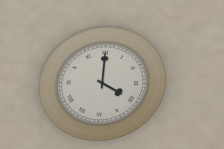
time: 4:00
